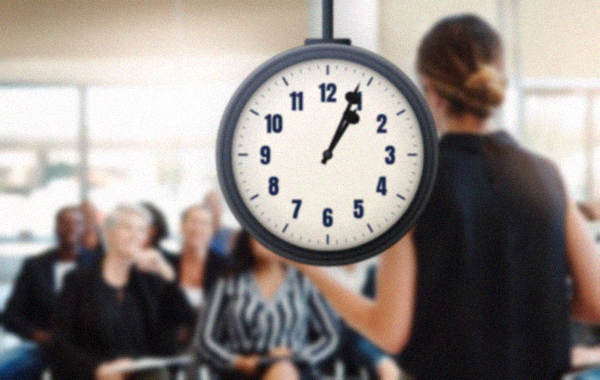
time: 1:04
